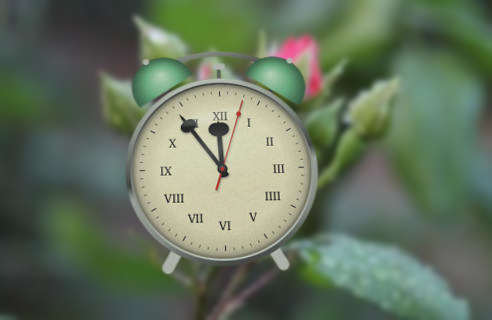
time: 11:54:03
